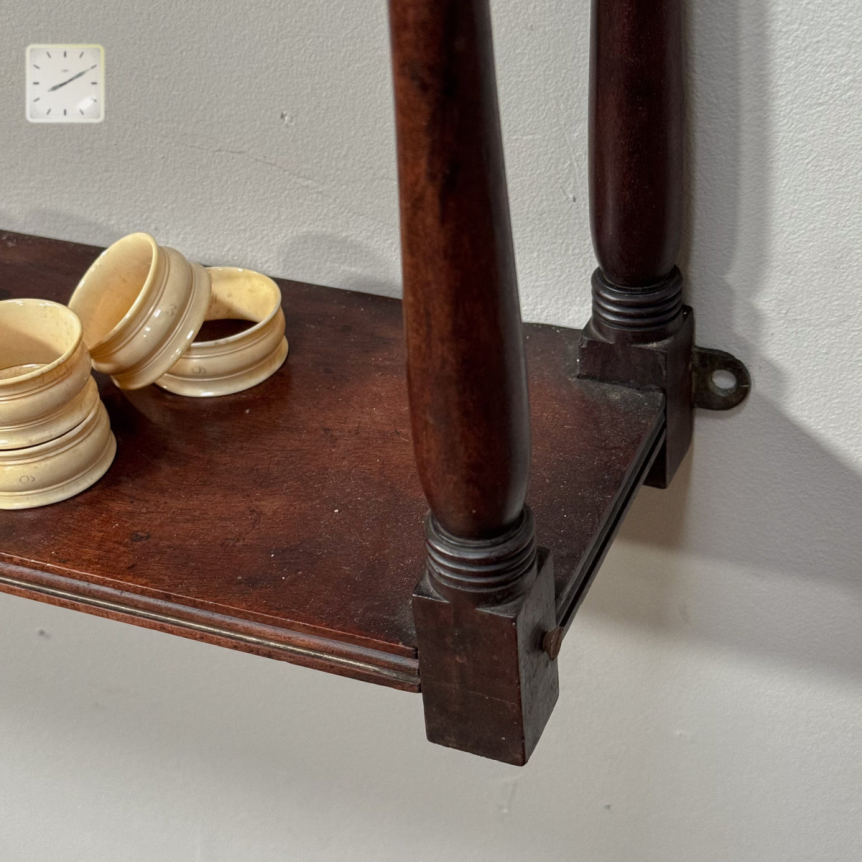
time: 8:10
